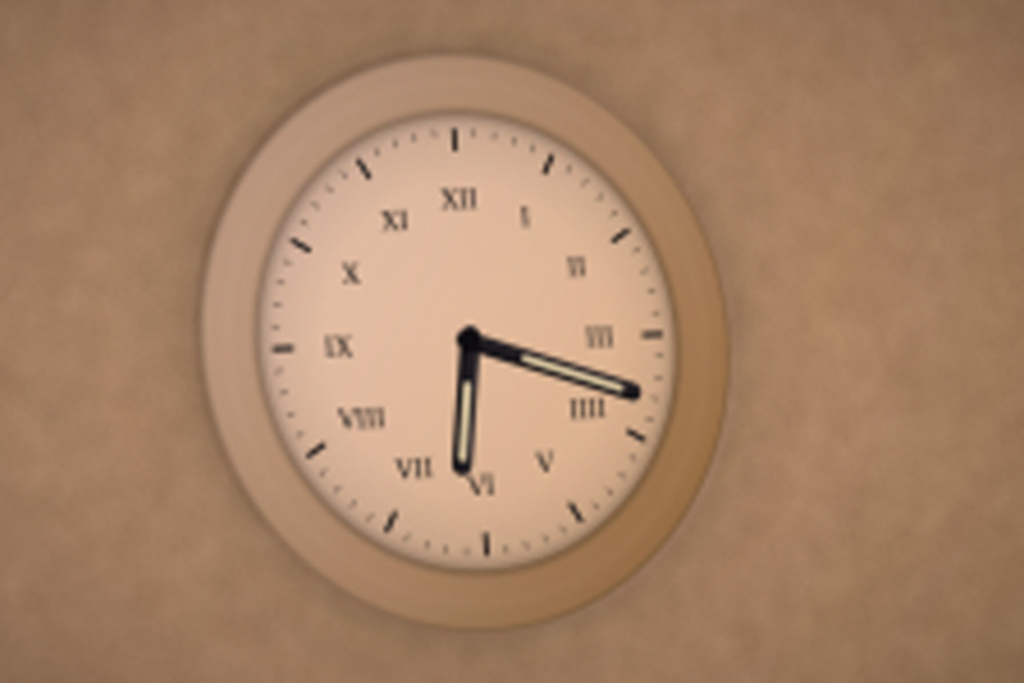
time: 6:18
